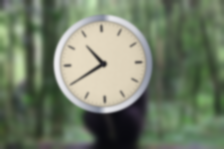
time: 10:40
